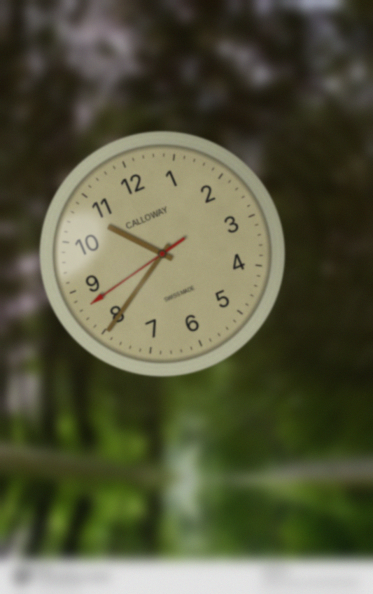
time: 10:39:43
